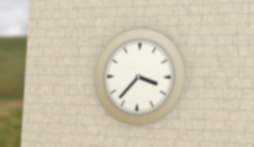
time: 3:37
